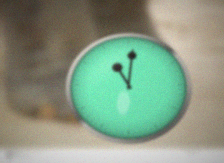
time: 11:01
